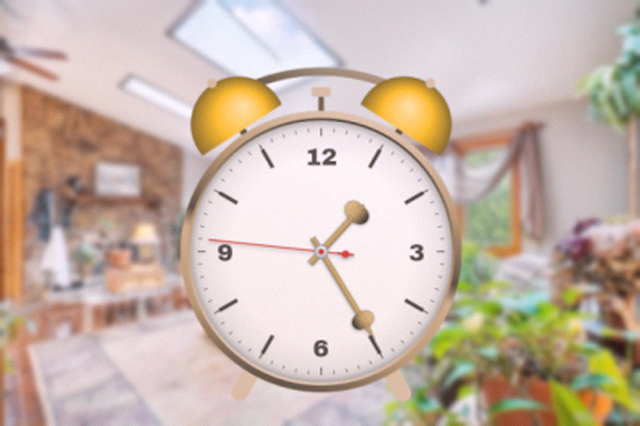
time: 1:24:46
